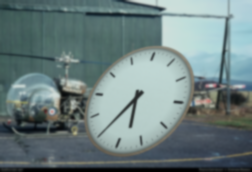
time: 5:35
